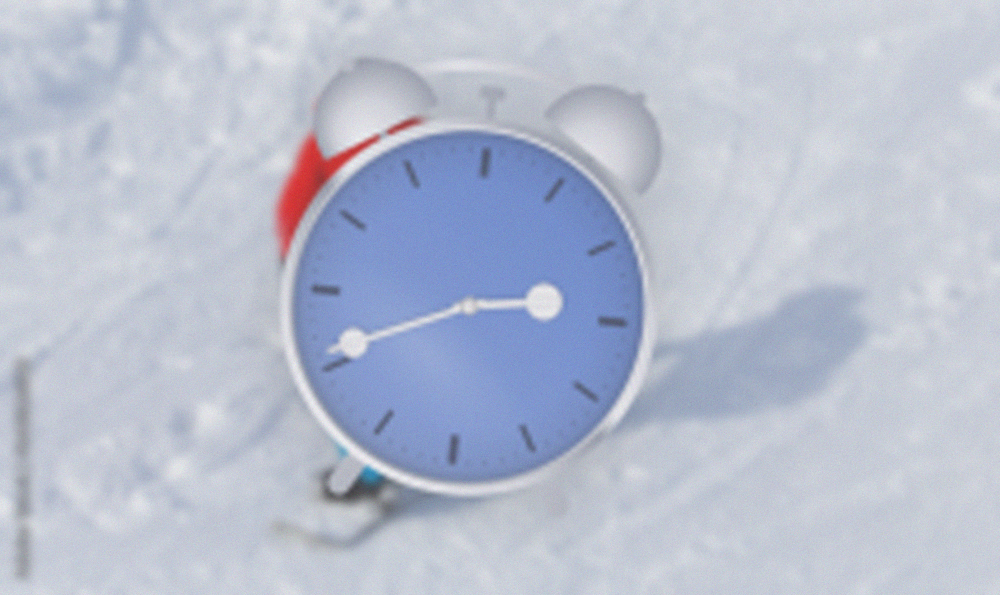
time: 2:41
